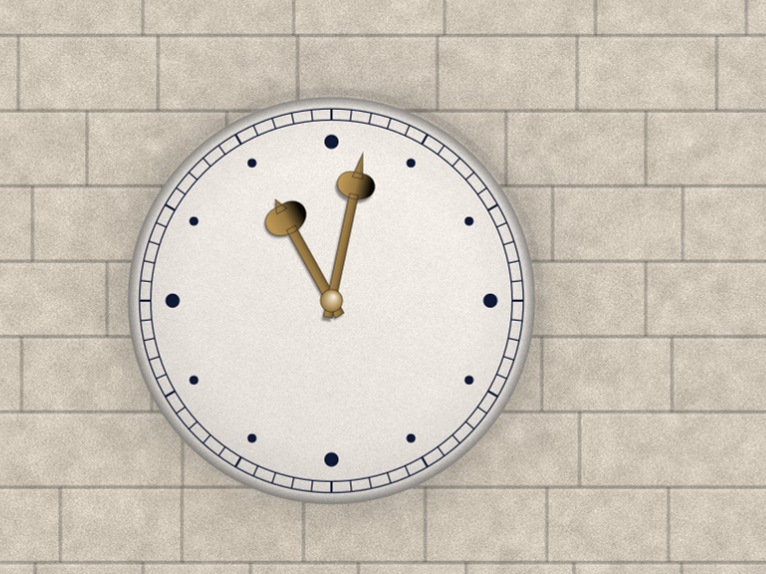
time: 11:02
